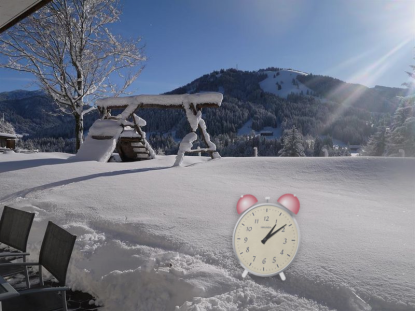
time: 1:09
